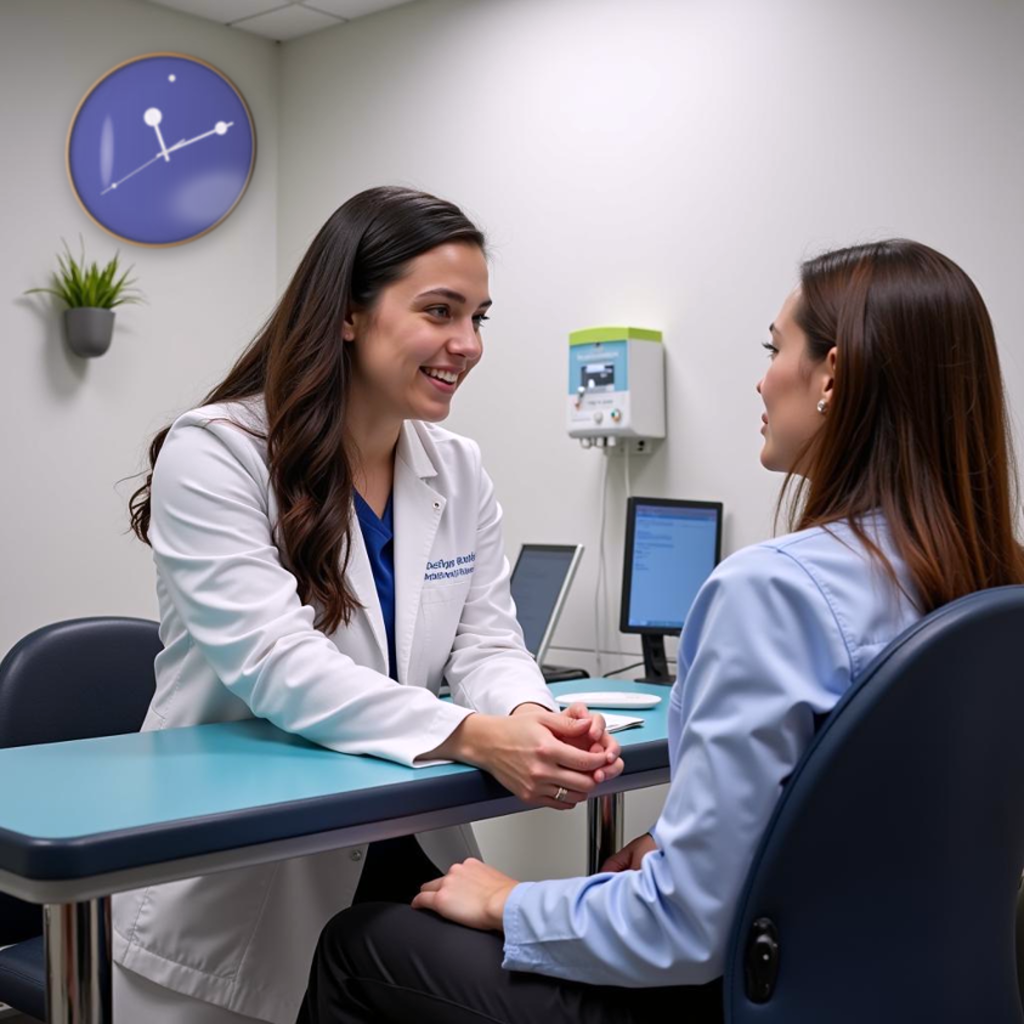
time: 11:10:39
